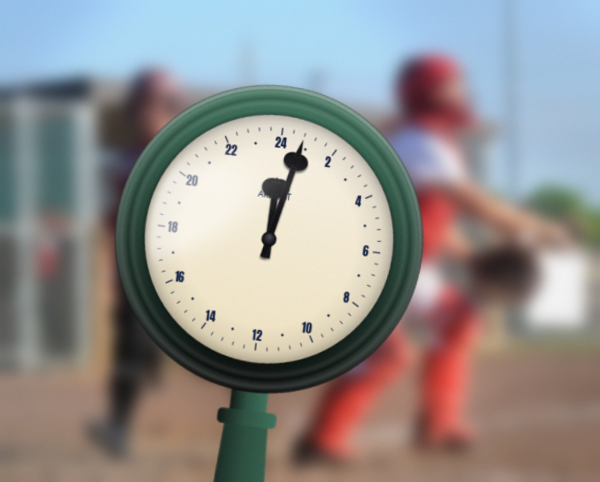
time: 0:02
